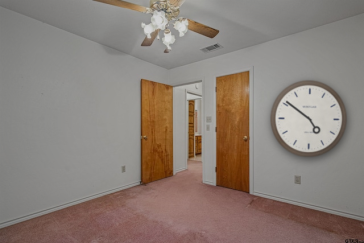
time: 4:51
